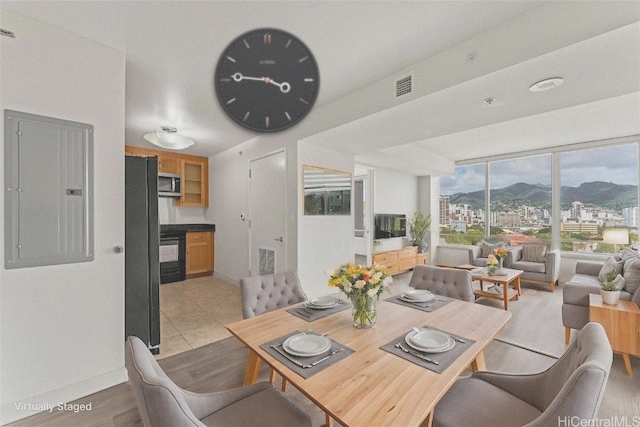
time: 3:46
